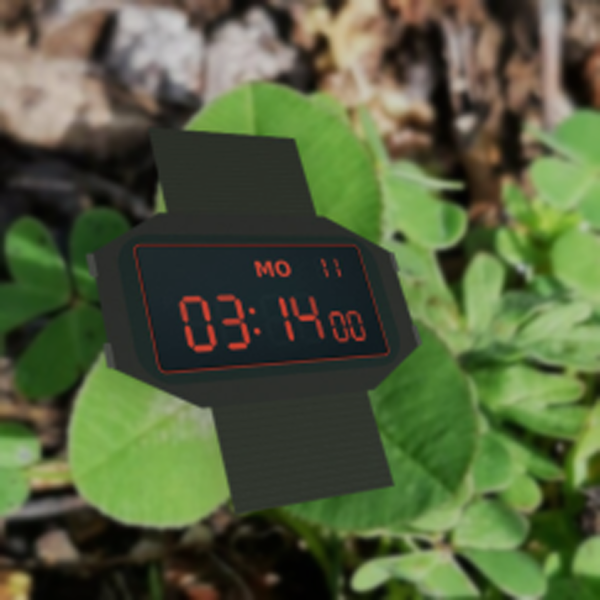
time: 3:14:00
